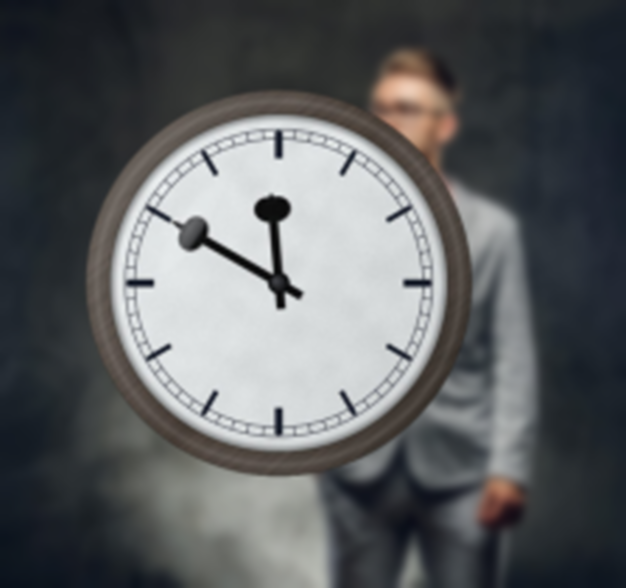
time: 11:50
